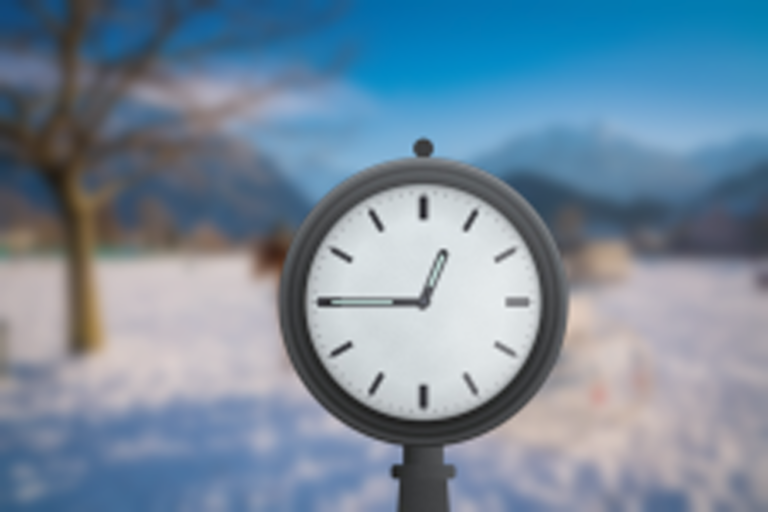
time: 12:45
